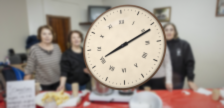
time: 8:11
